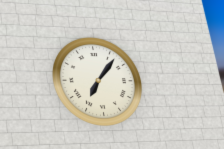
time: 7:07
